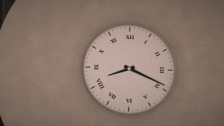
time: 8:19
